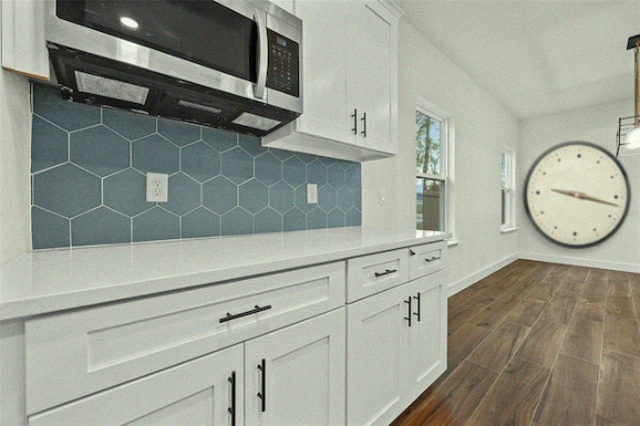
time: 9:17
